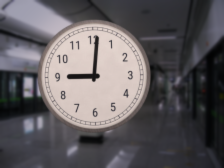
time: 9:01
